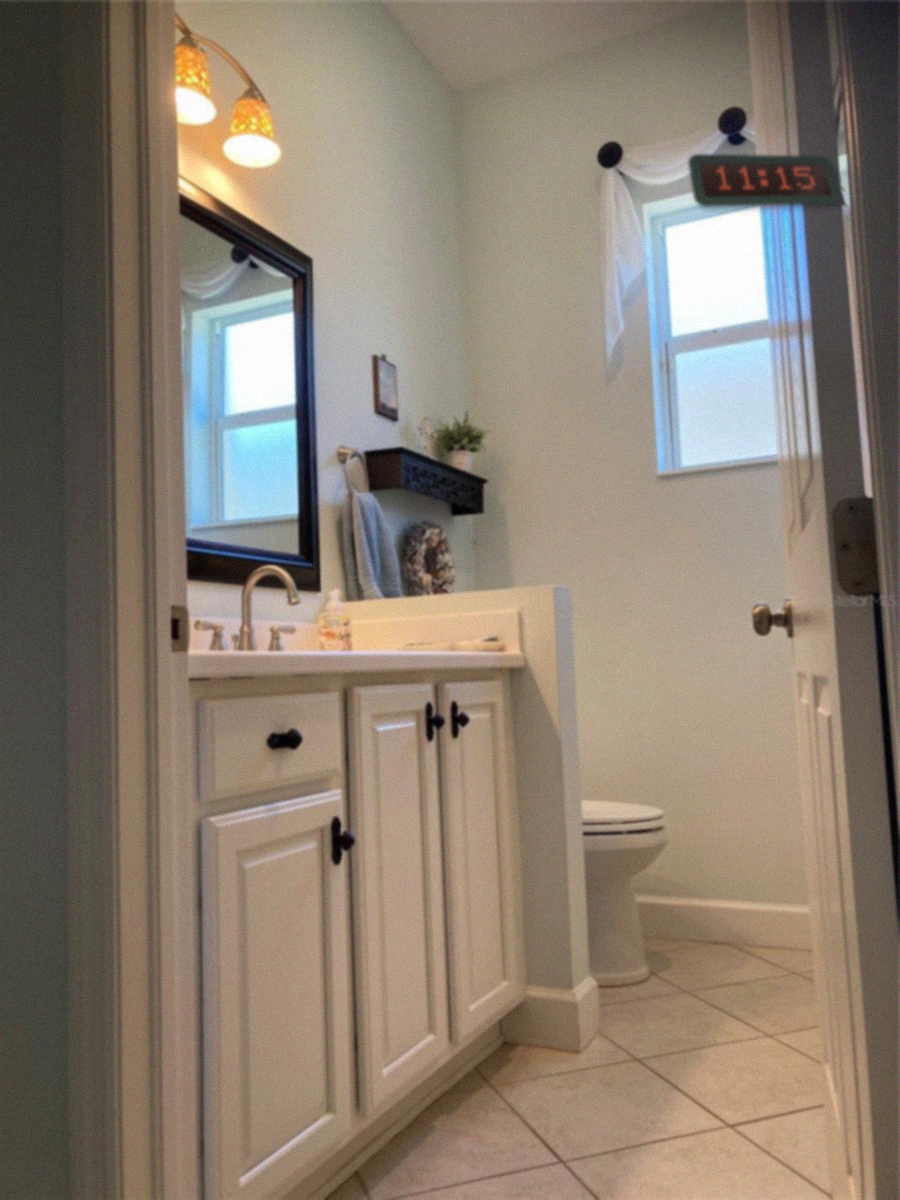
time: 11:15
